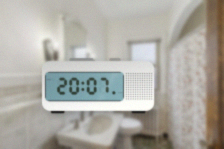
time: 20:07
